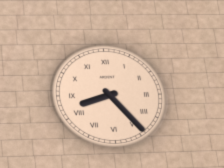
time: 8:24
